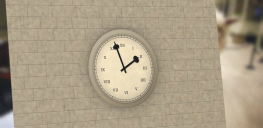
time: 1:57
